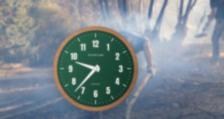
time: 9:37
